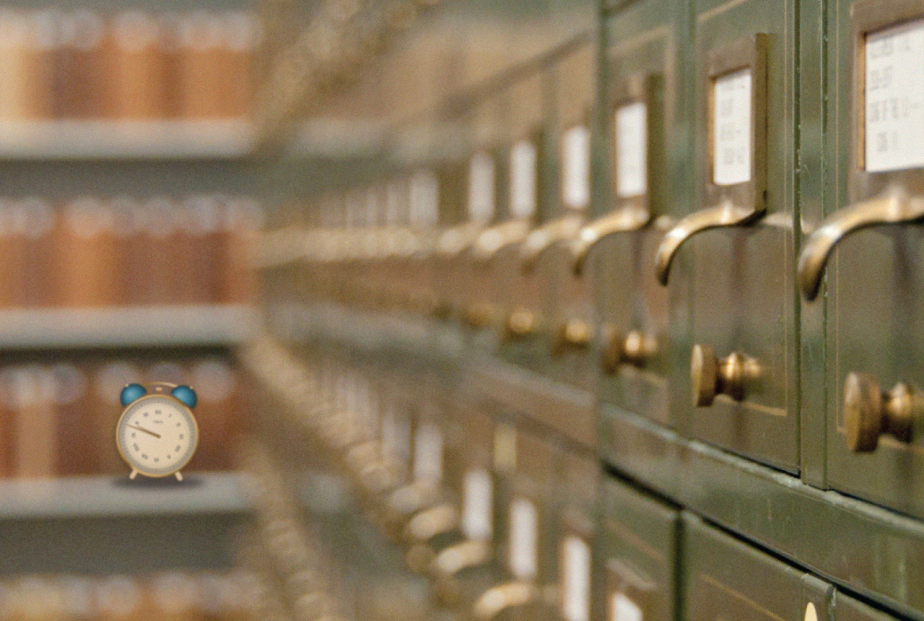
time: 9:48
